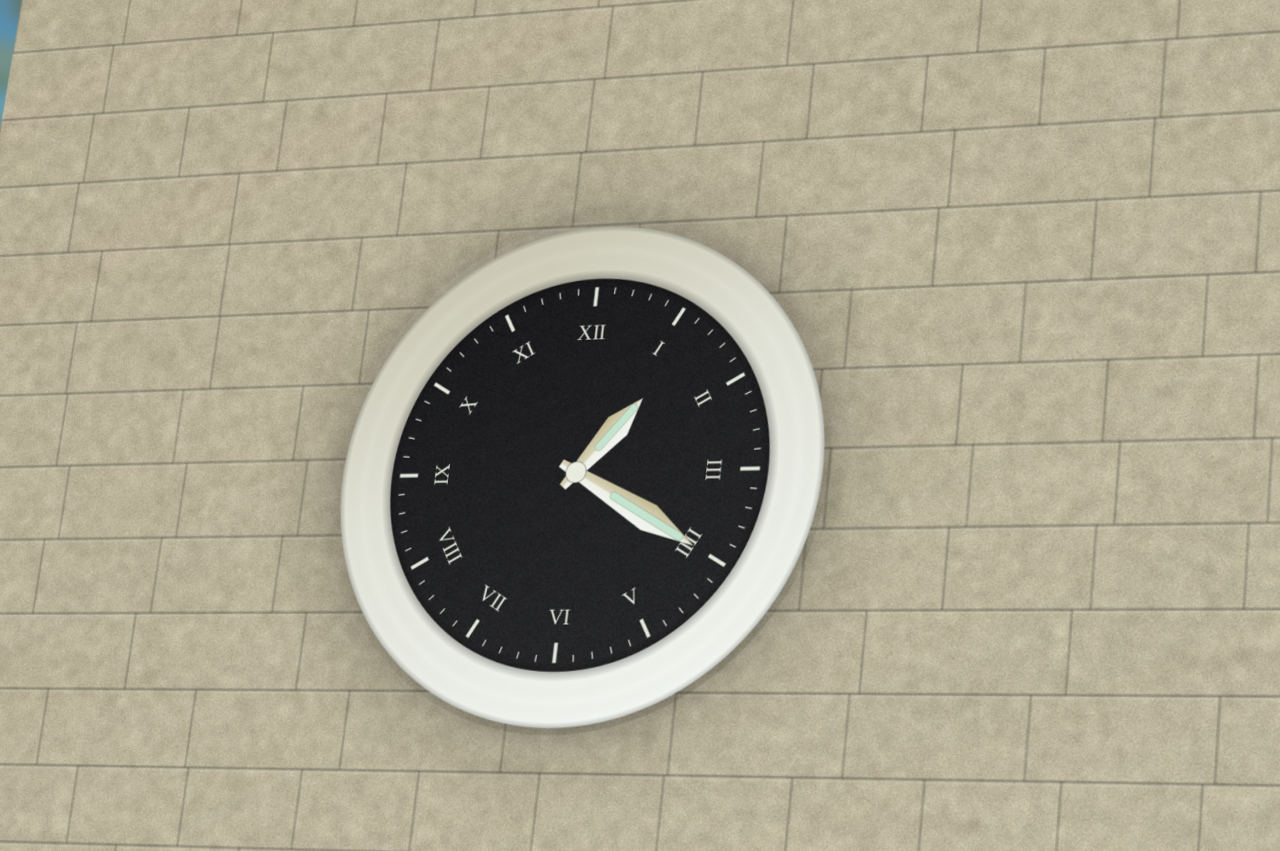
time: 1:20
